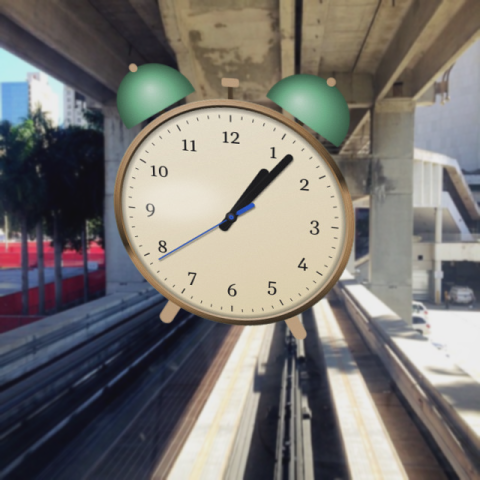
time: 1:06:39
